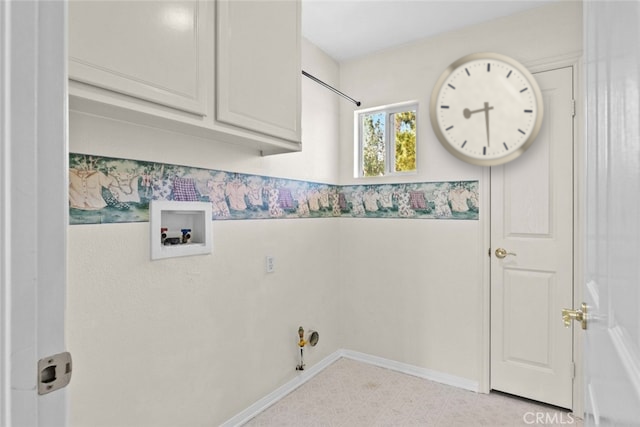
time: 8:29
